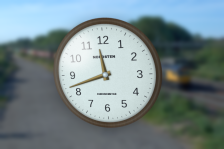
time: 11:42
